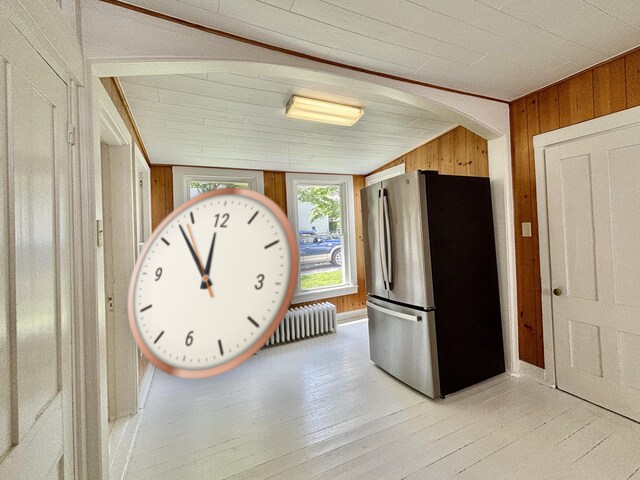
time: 11:52:54
